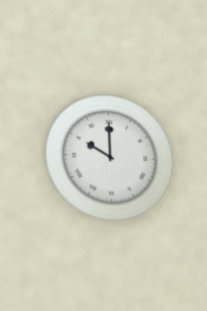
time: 10:00
